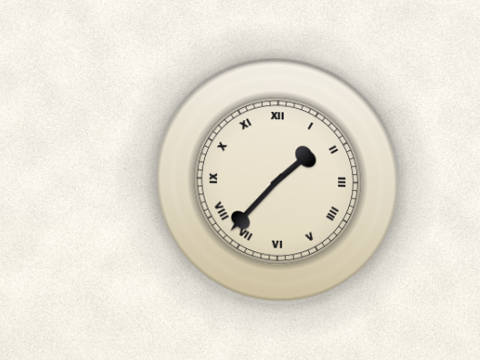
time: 1:37
